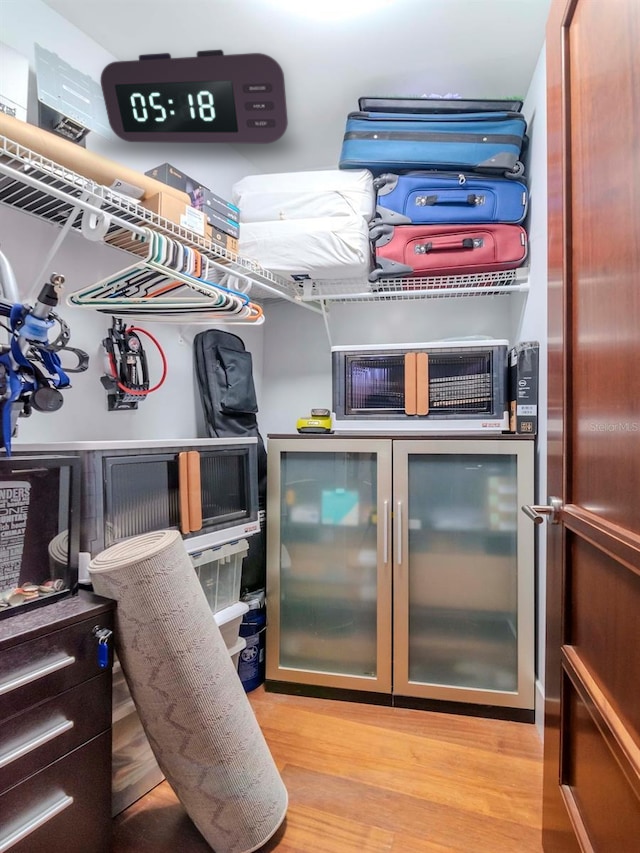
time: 5:18
